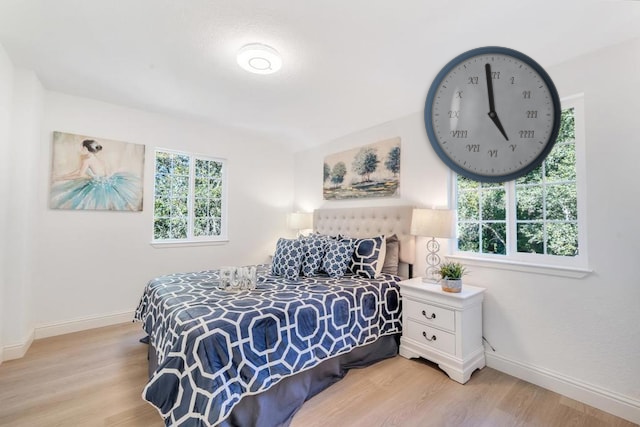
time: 4:59
